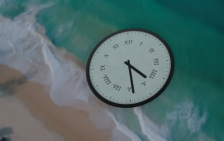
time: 4:29
